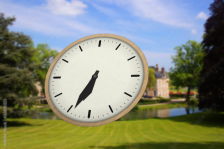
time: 6:34
